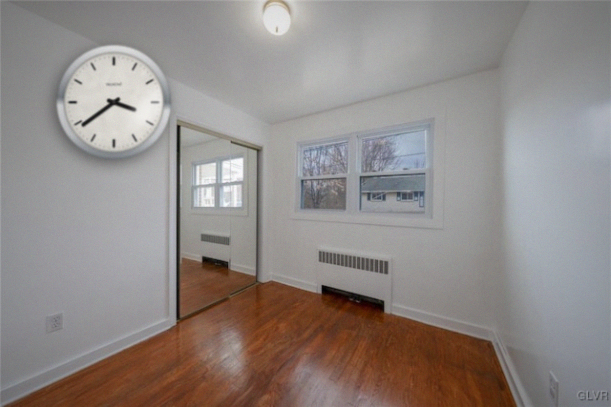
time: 3:39
